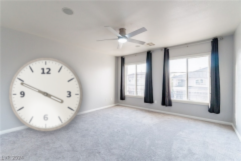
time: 3:49
